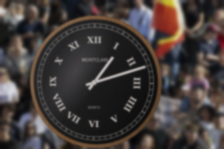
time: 1:12
